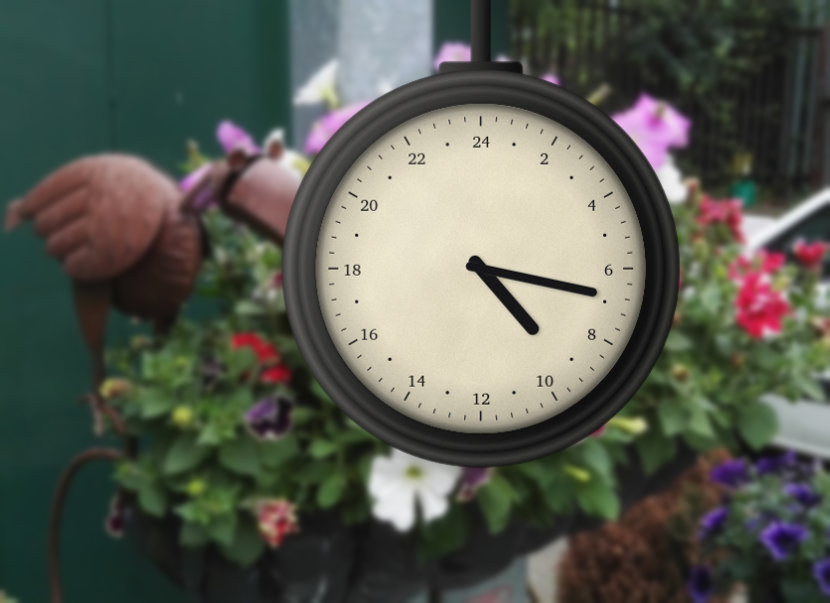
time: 9:17
